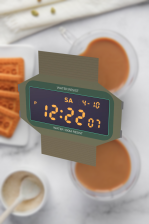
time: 12:22:07
